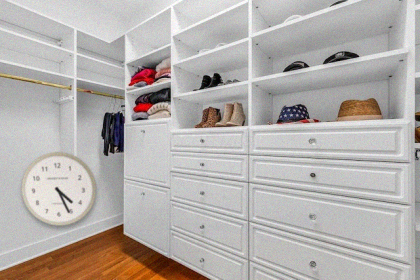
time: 4:26
